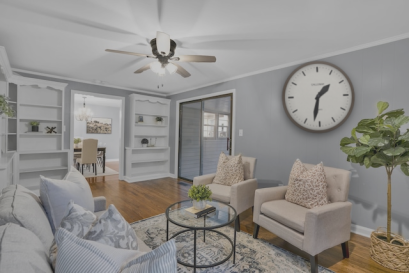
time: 1:32
